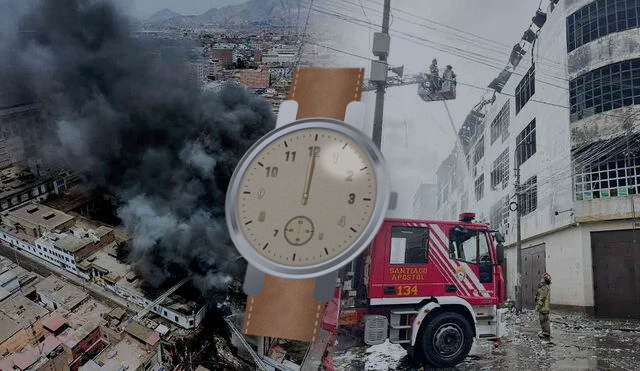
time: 12:00
